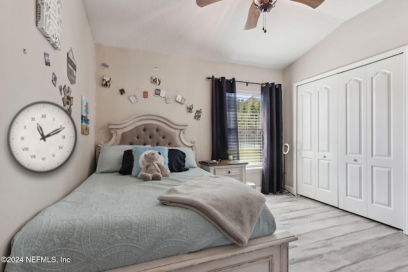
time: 11:11
